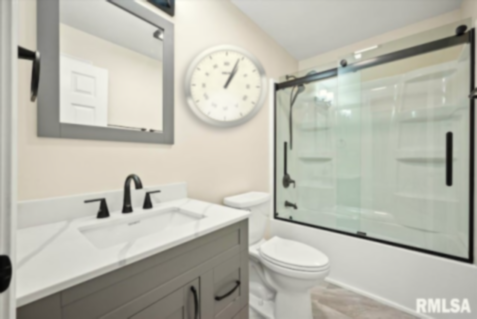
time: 1:04
